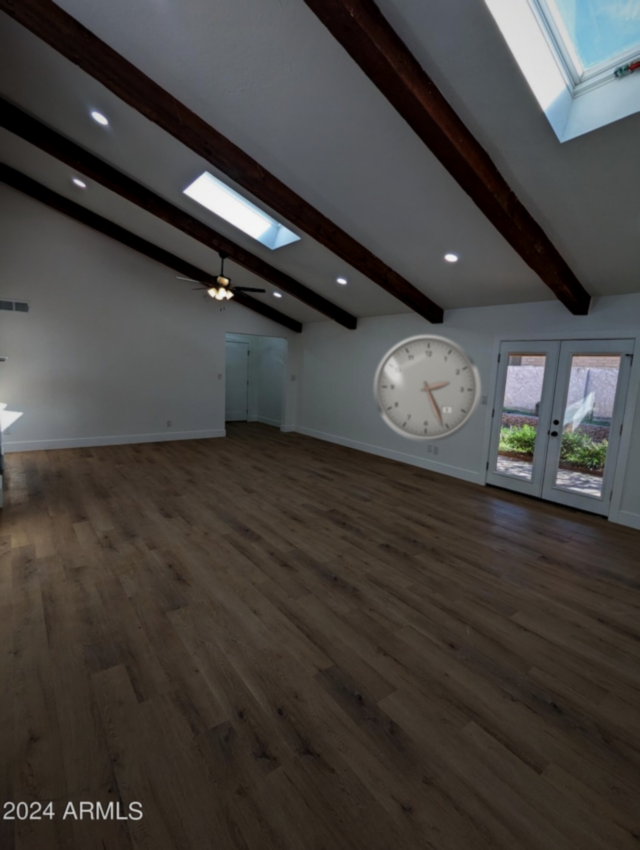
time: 2:26
